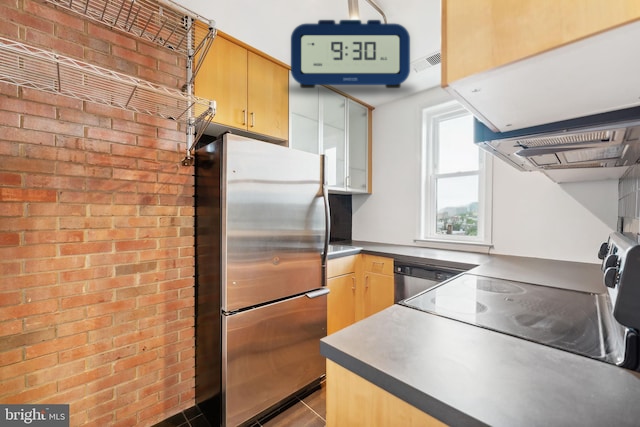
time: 9:30
